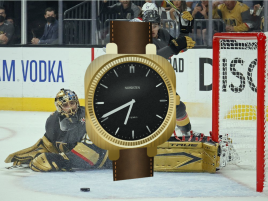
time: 6:41
